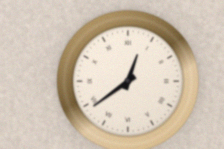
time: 12:39
